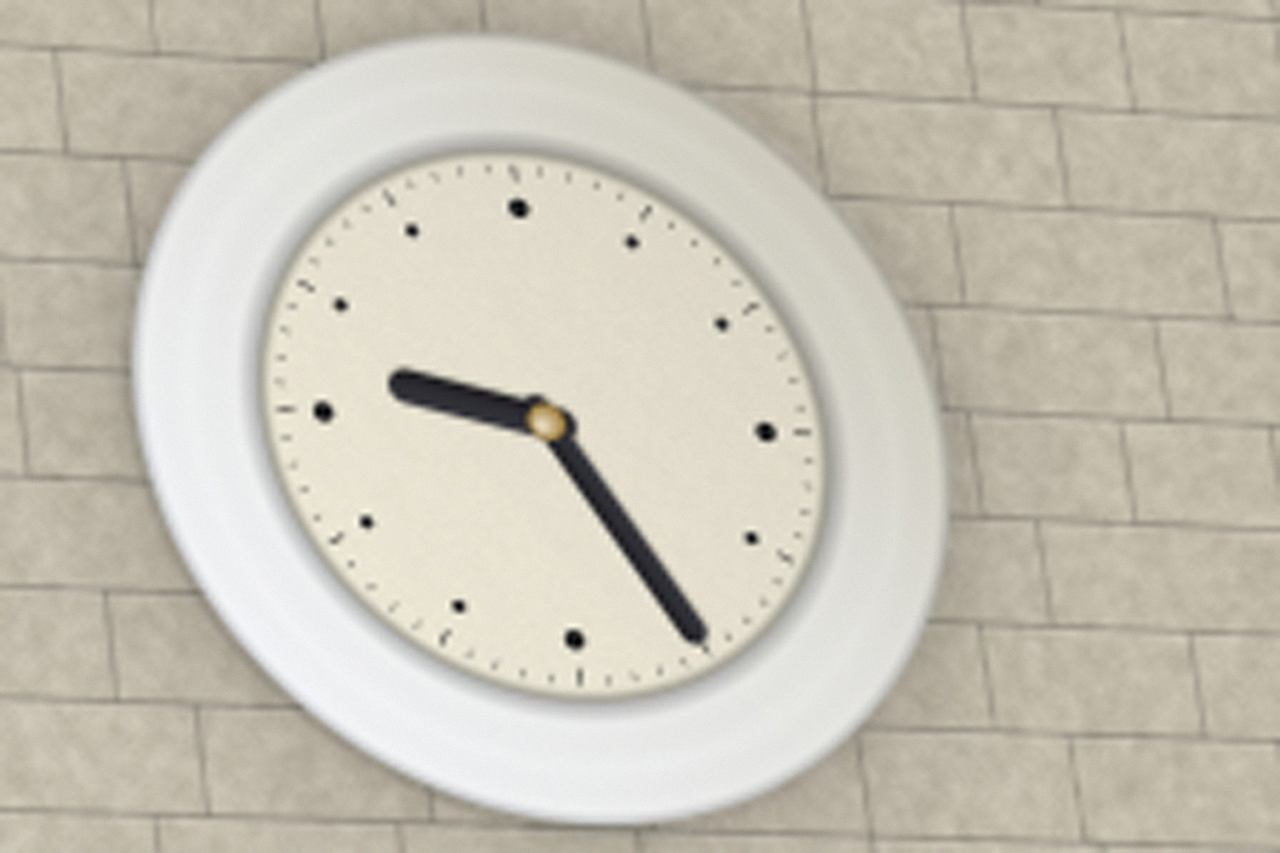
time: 9:25
